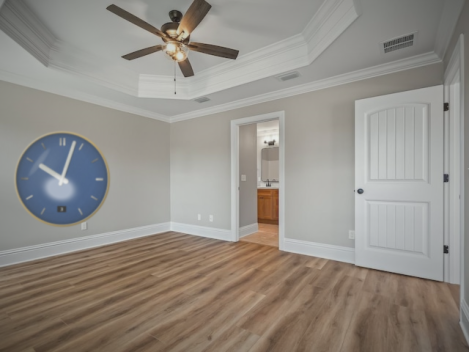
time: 10:03
